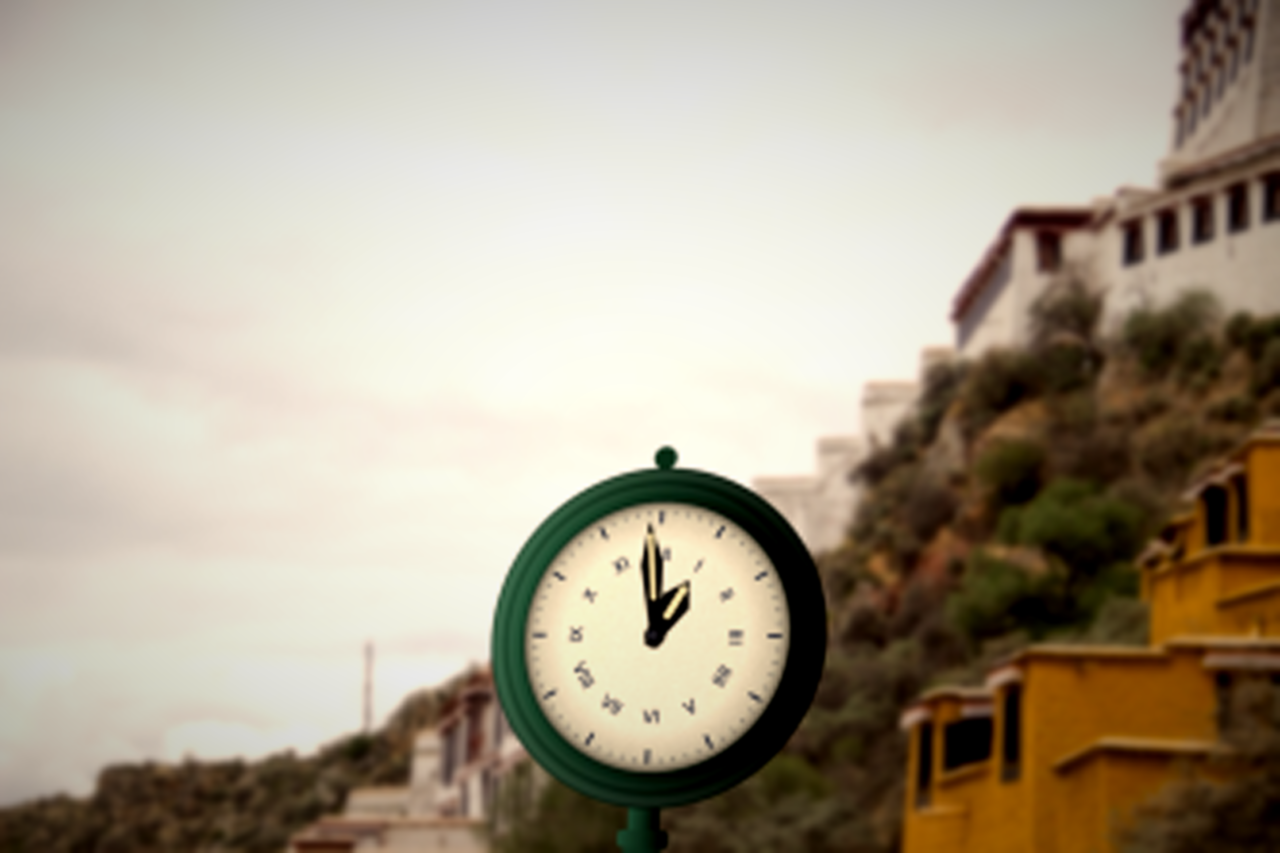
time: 12:59
